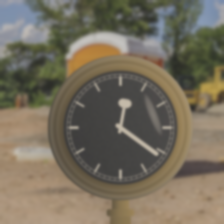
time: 12:21
